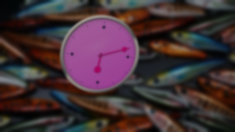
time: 6:12
